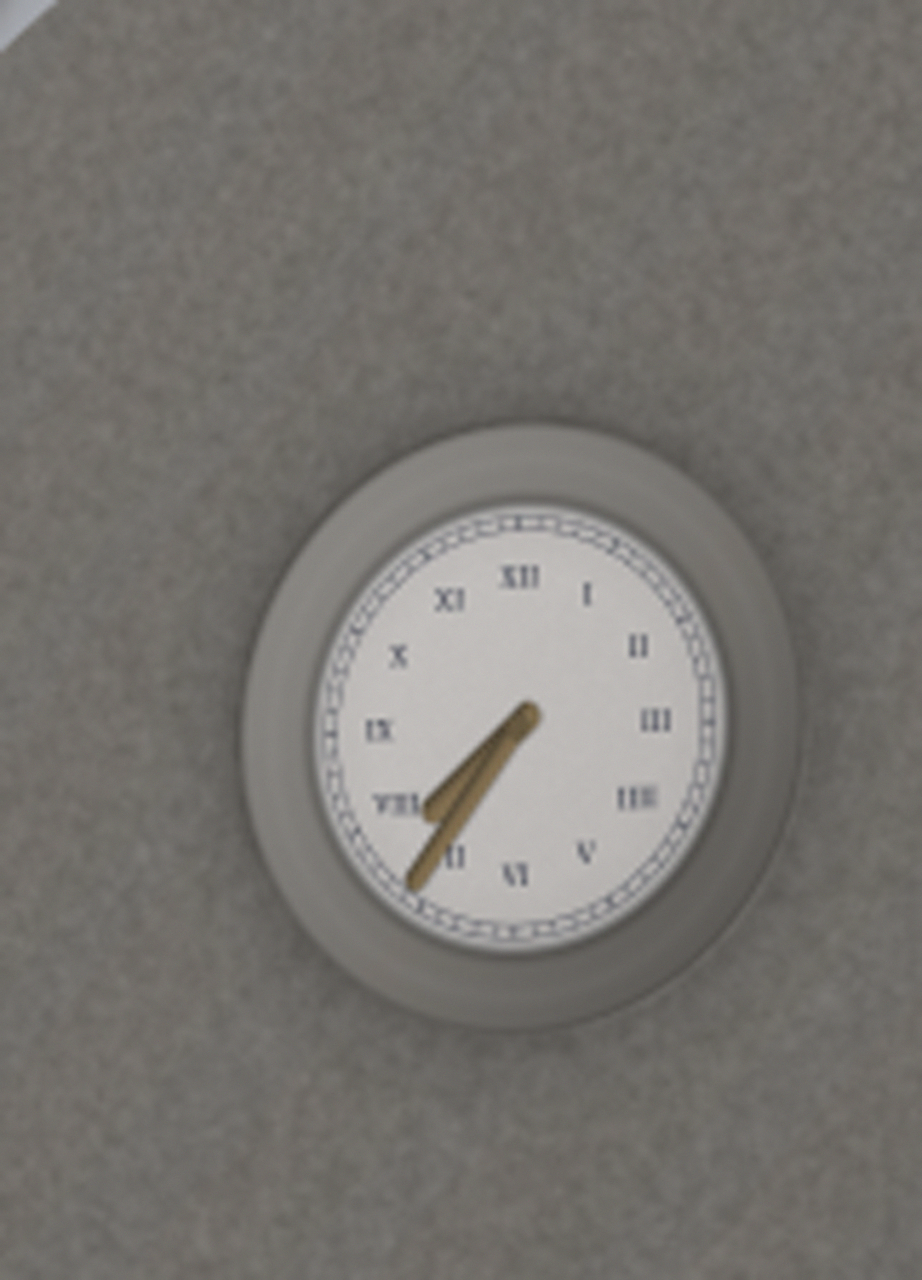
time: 7:36
